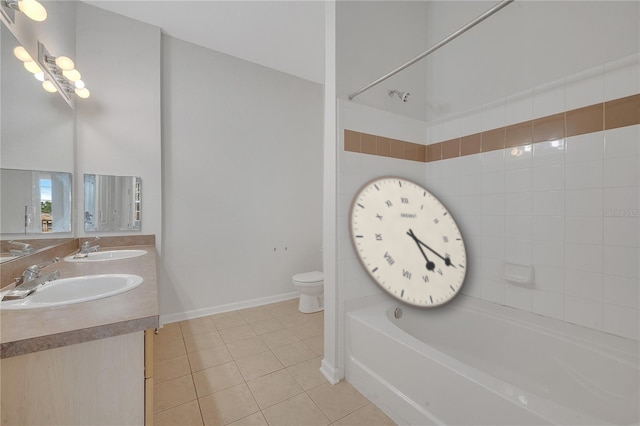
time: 5:21
